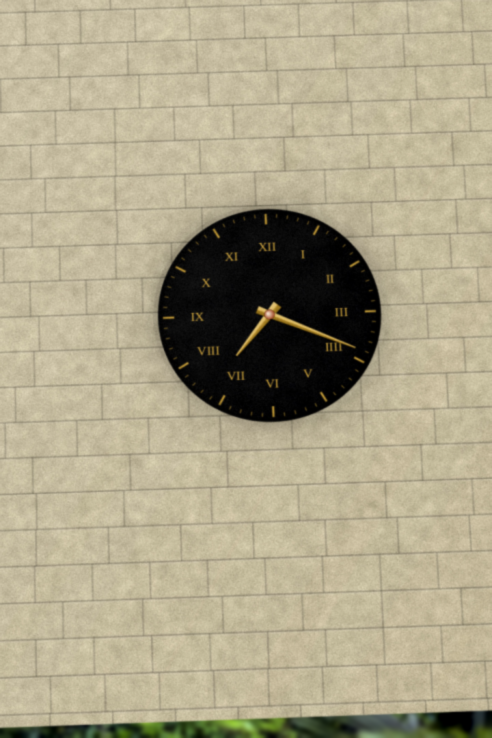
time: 7:19
